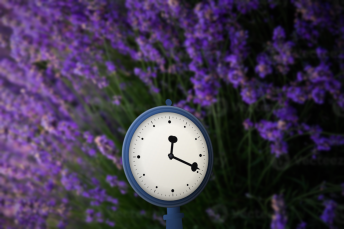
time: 12:19
